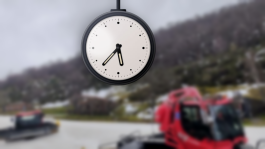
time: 5:37
